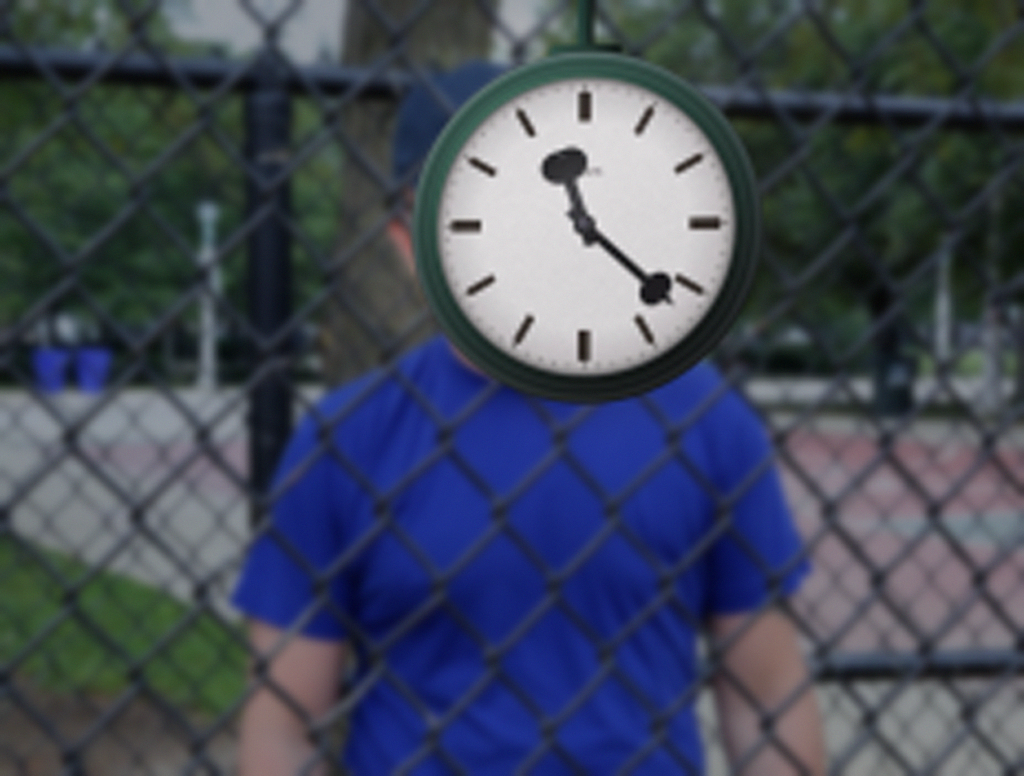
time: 11:22
